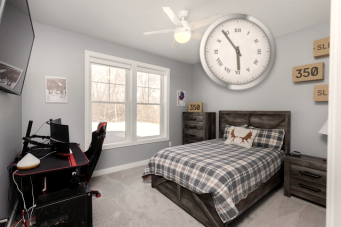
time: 5:54
